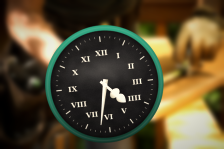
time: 4:32
